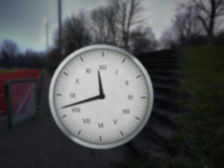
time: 11:42
